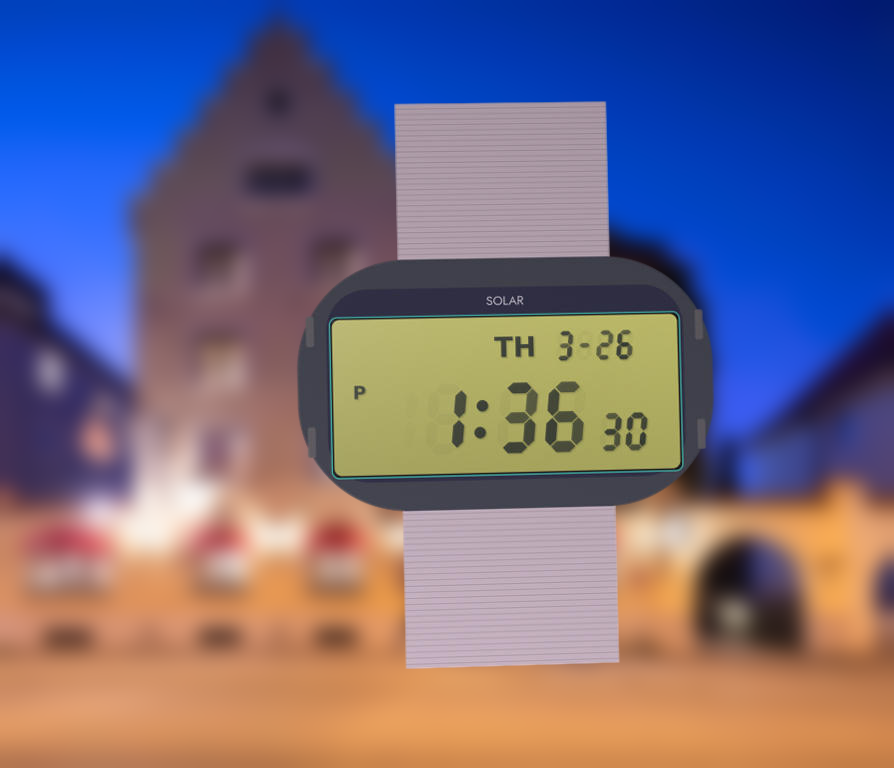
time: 1:36:30
